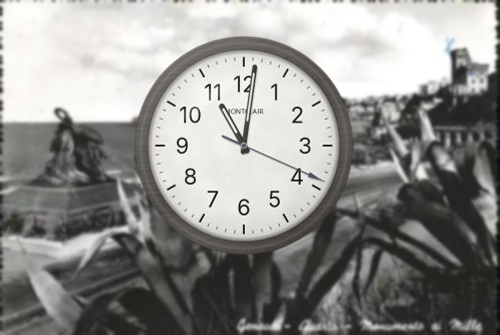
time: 11:01:19
